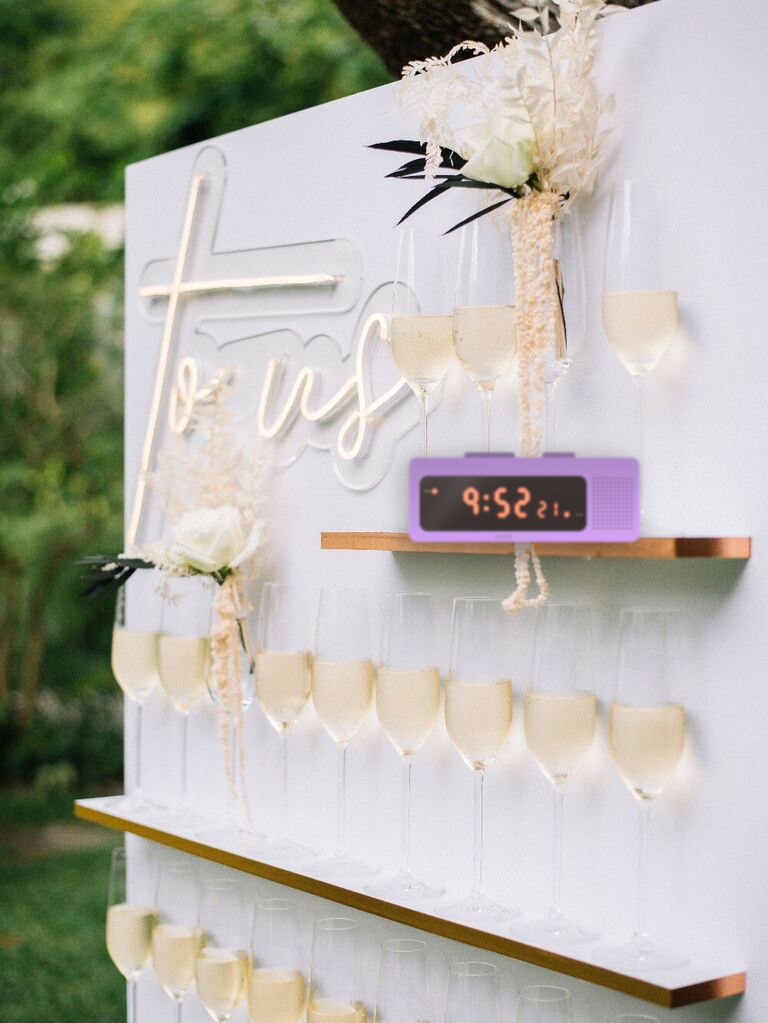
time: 9:52:21
